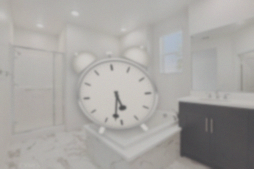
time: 5:32
